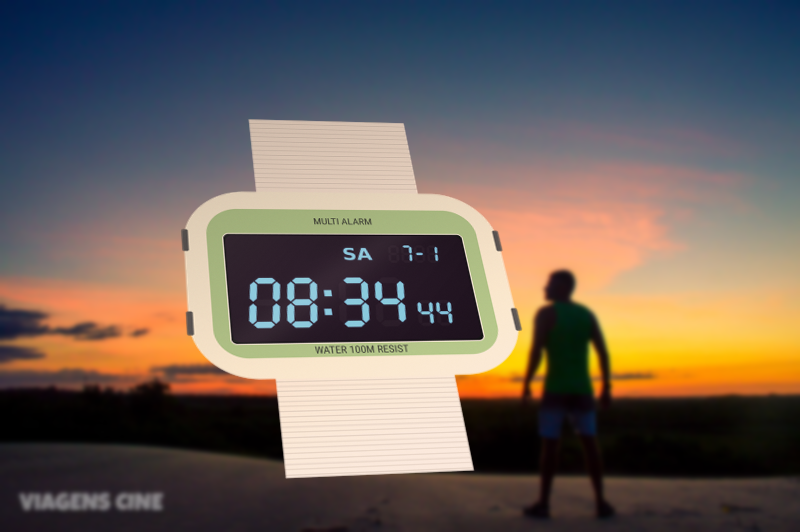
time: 8:34:44
